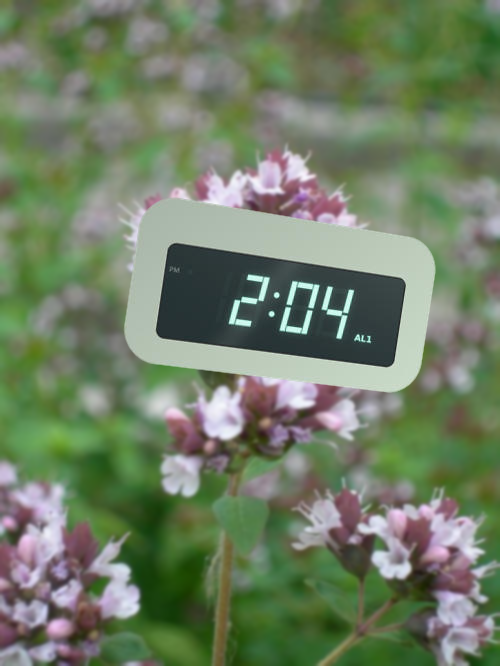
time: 2:04
